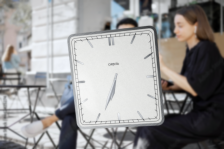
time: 6:34
